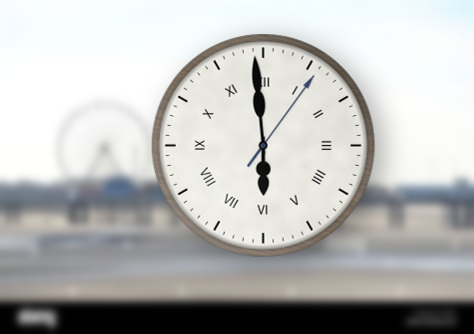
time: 5:59:06
